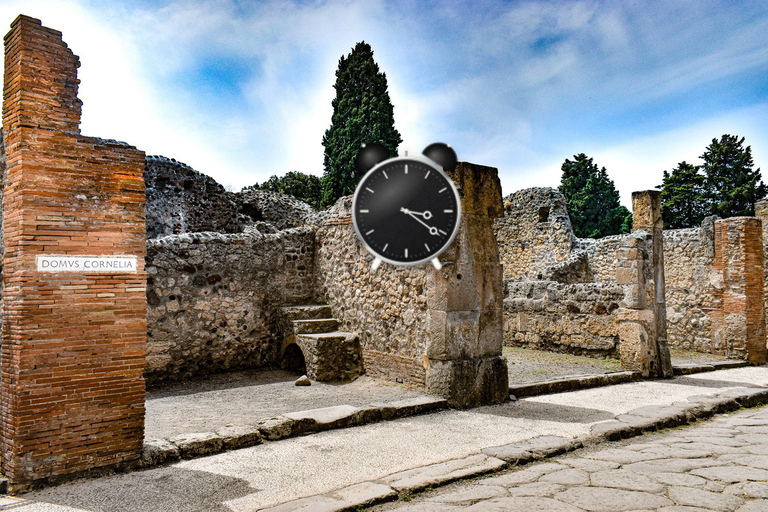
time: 3:21
